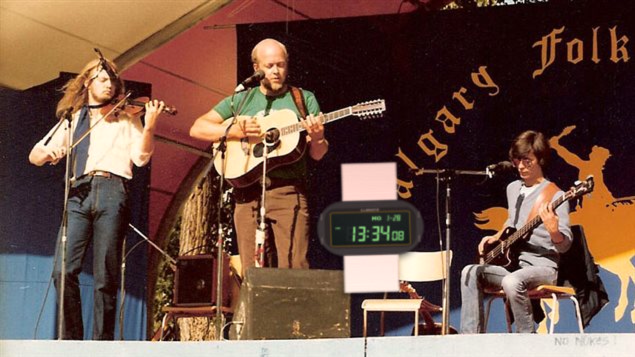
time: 13:34
